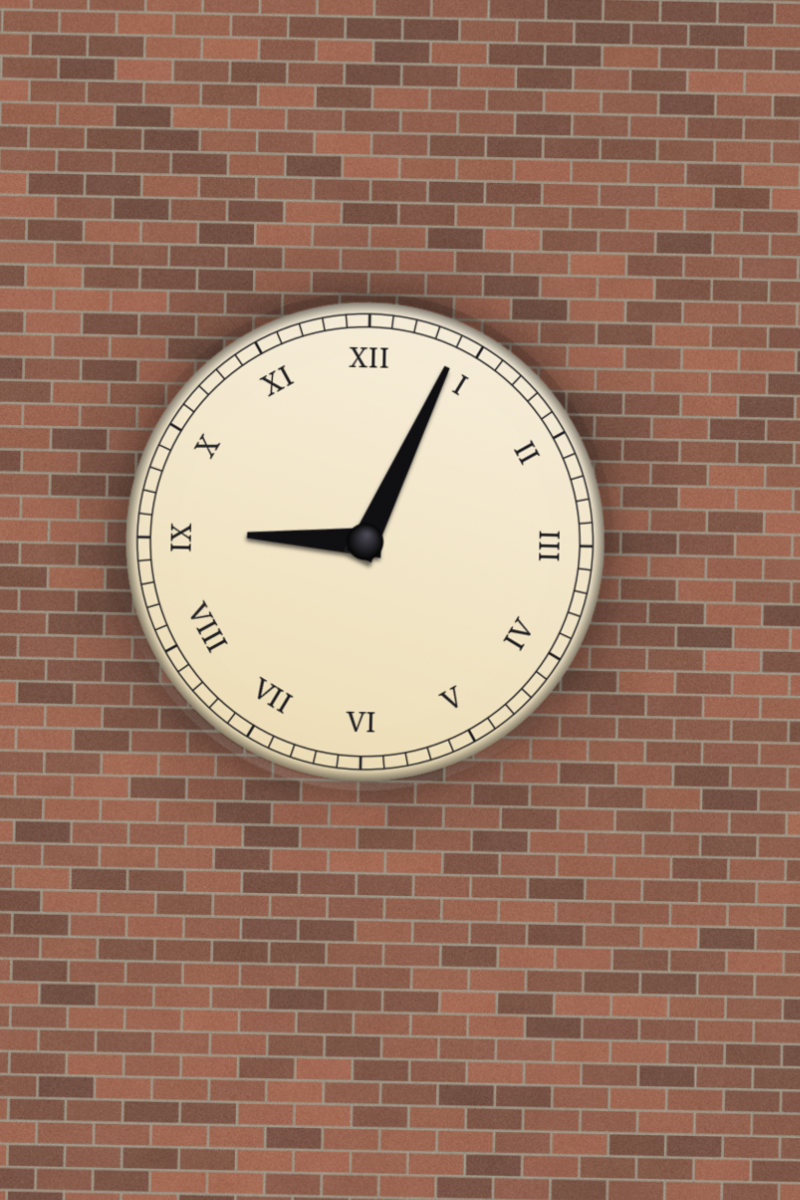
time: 9:04
